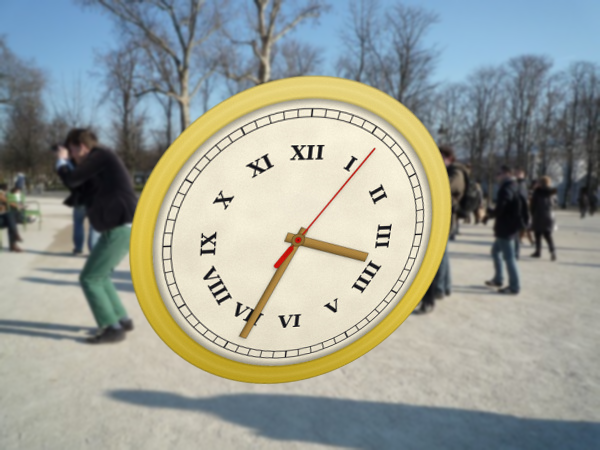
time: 3:34:06
